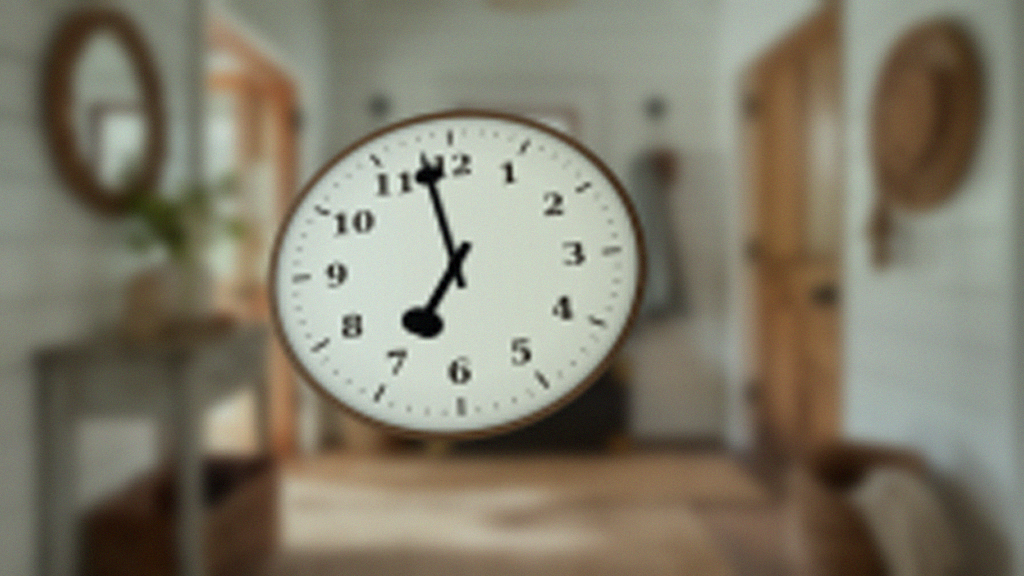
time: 6:58
